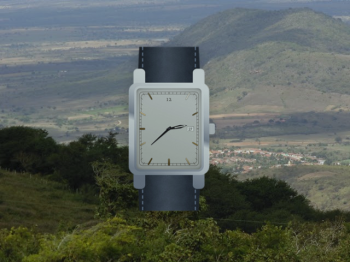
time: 2:38
